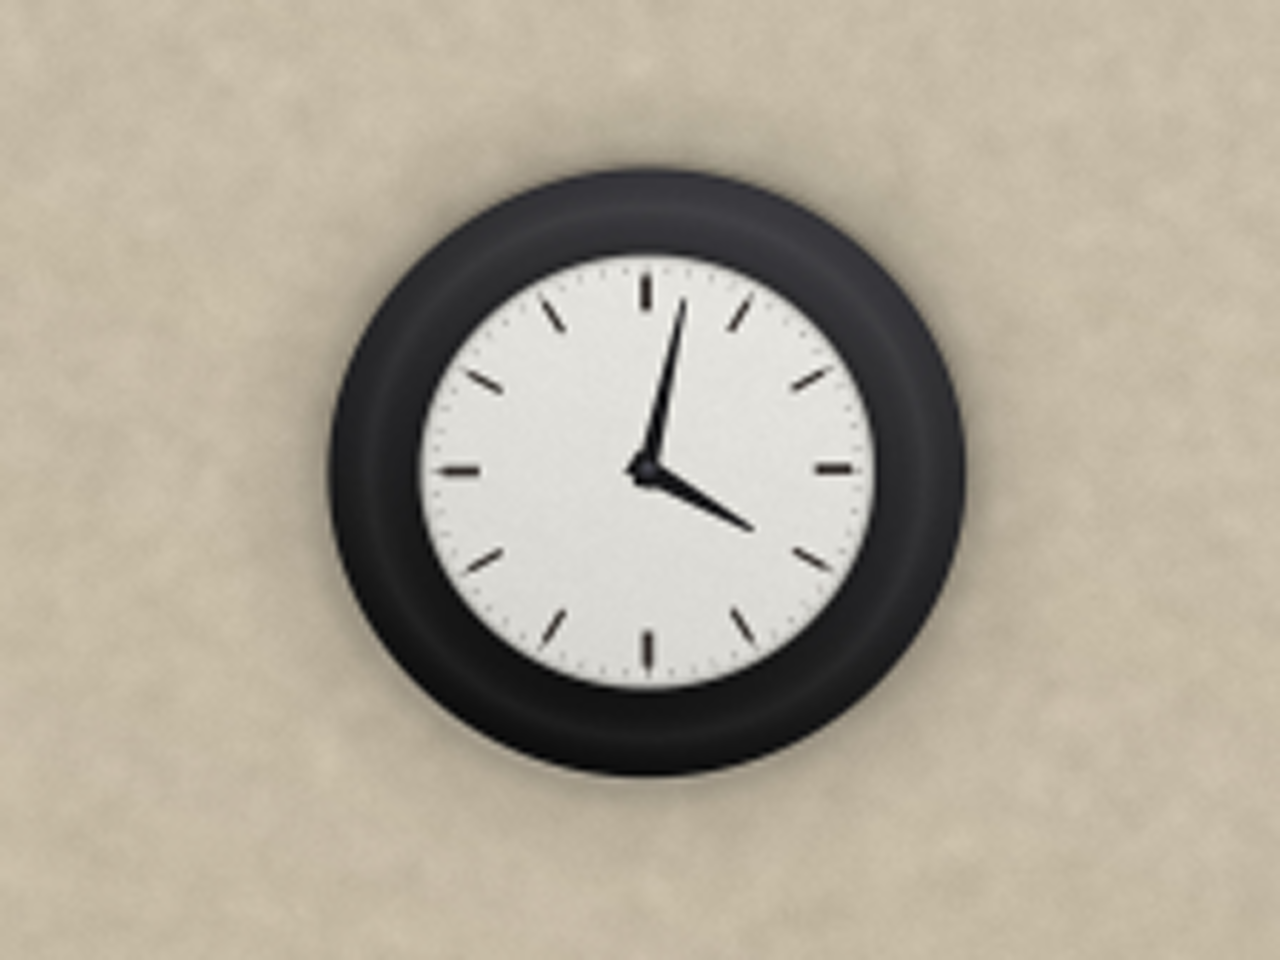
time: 4:02
